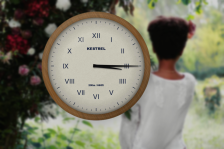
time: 3:15
